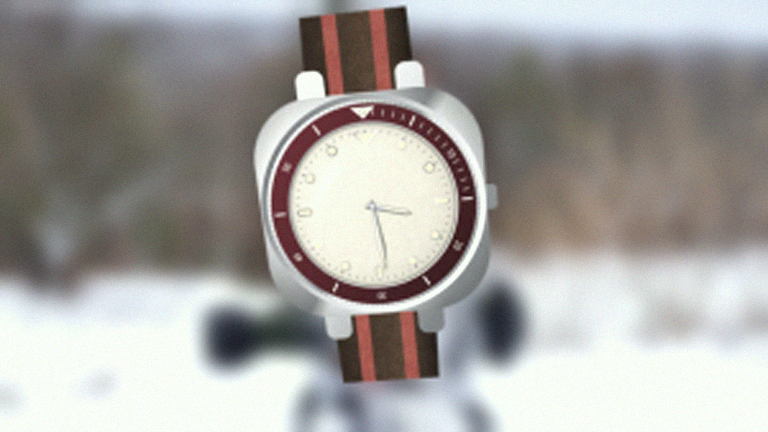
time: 3:29
